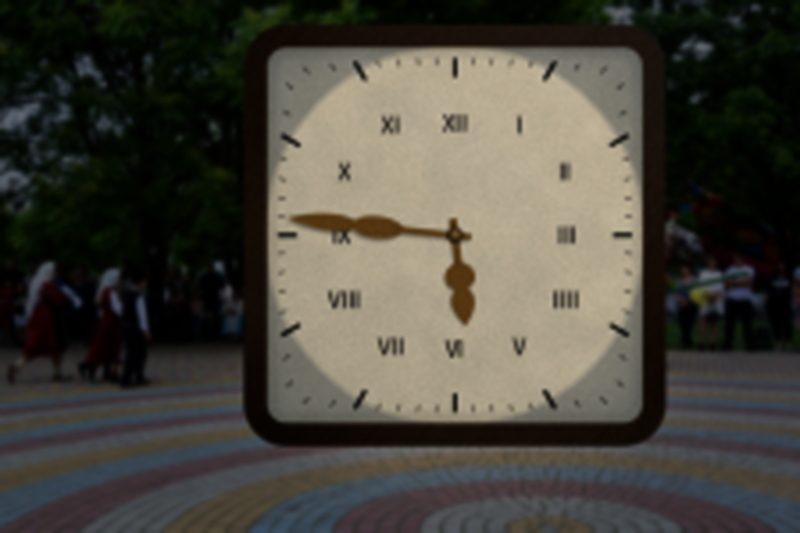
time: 5:46
